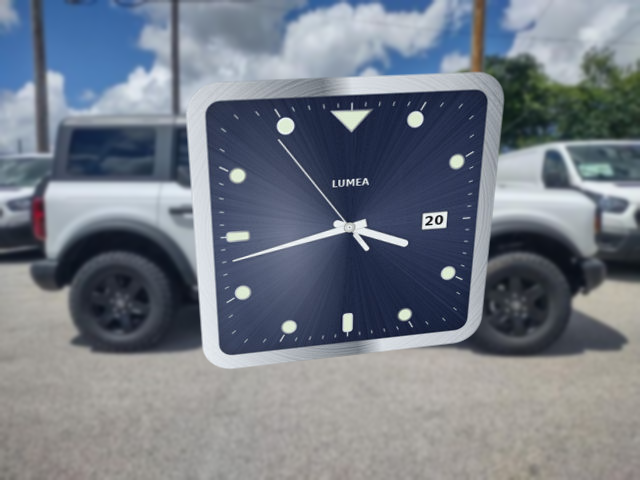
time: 3:42:54
